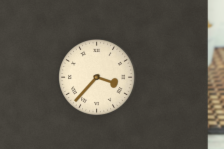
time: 3:37
